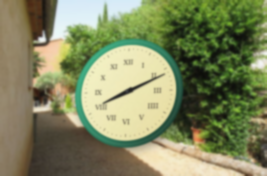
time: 8:11
